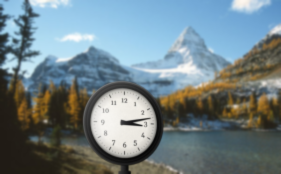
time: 3:13
